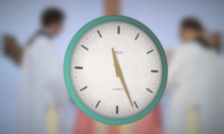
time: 11:26
